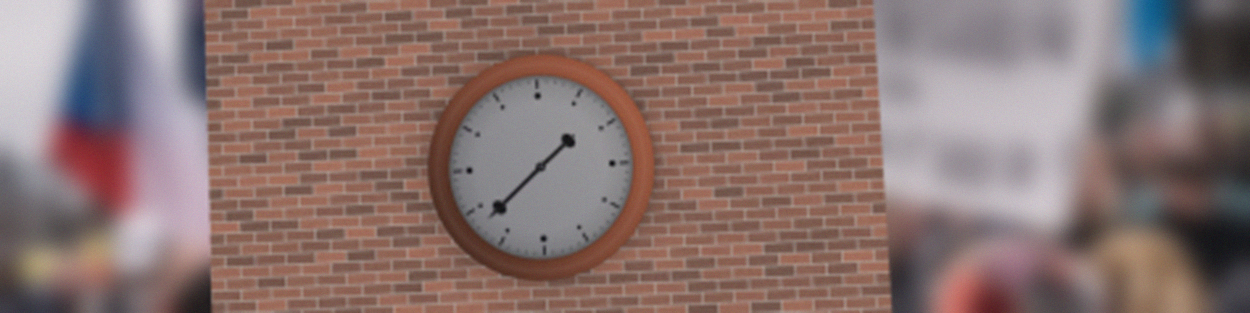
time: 1:38
